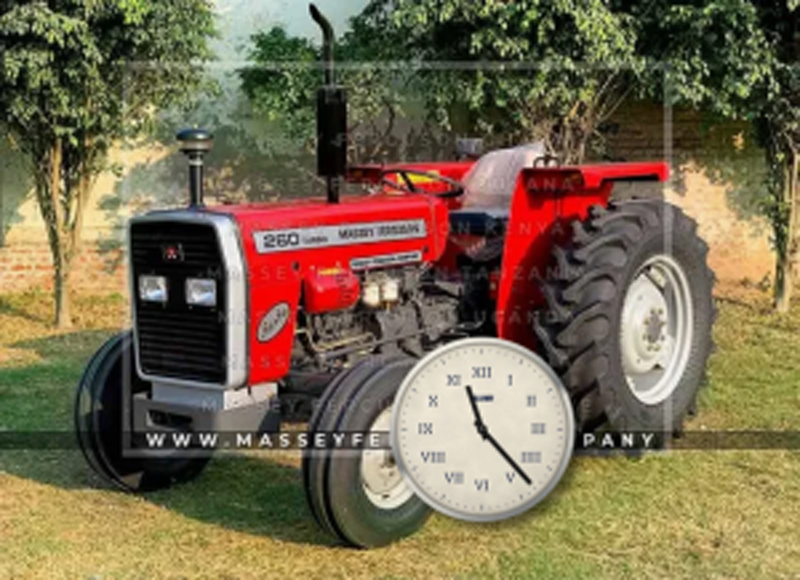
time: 11:23
